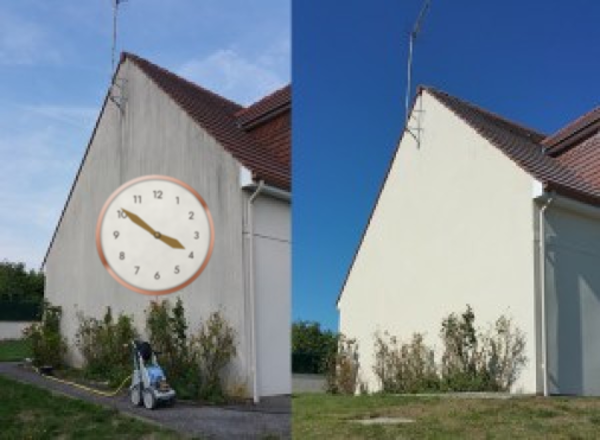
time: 3:51
